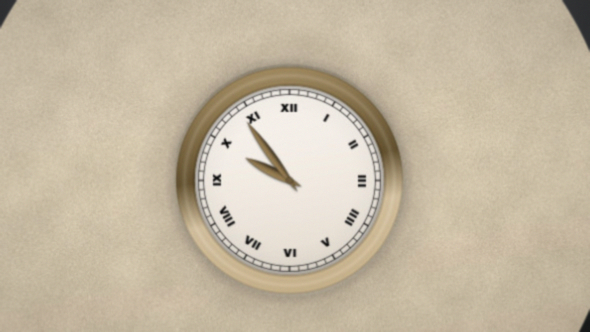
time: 9:54
